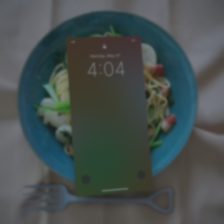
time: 4:04
